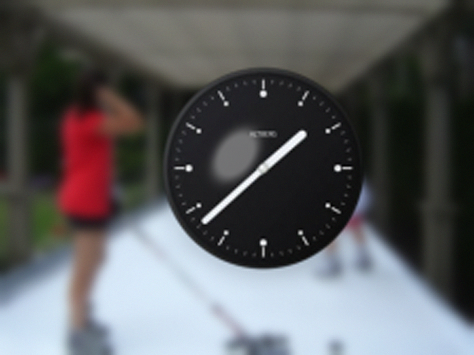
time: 1:38
